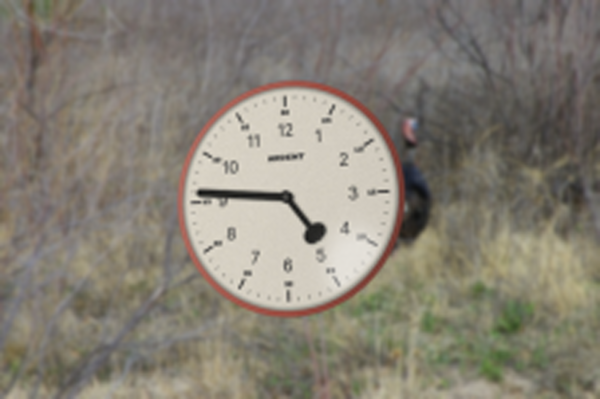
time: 4:46
